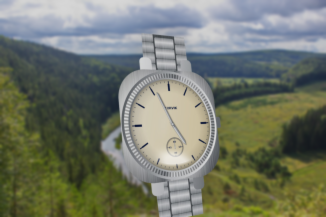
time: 4:56
